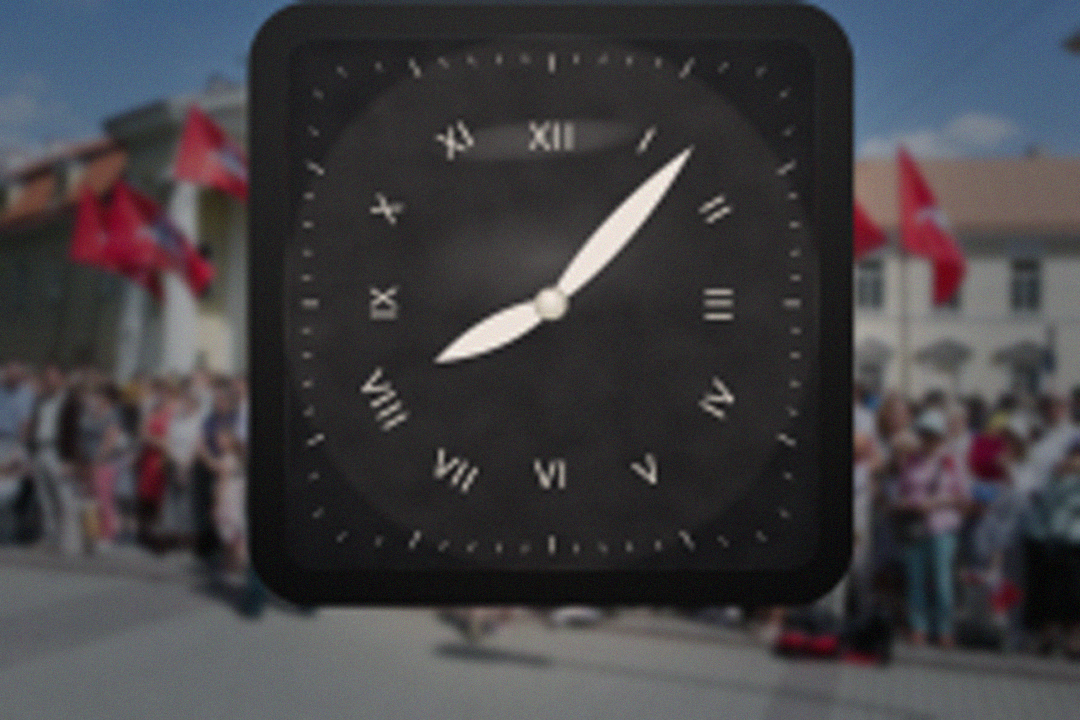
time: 8:07
